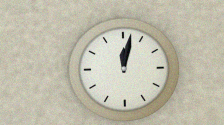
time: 12:02
